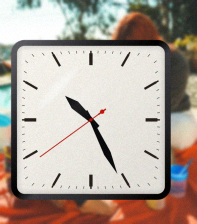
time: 10:25:39
